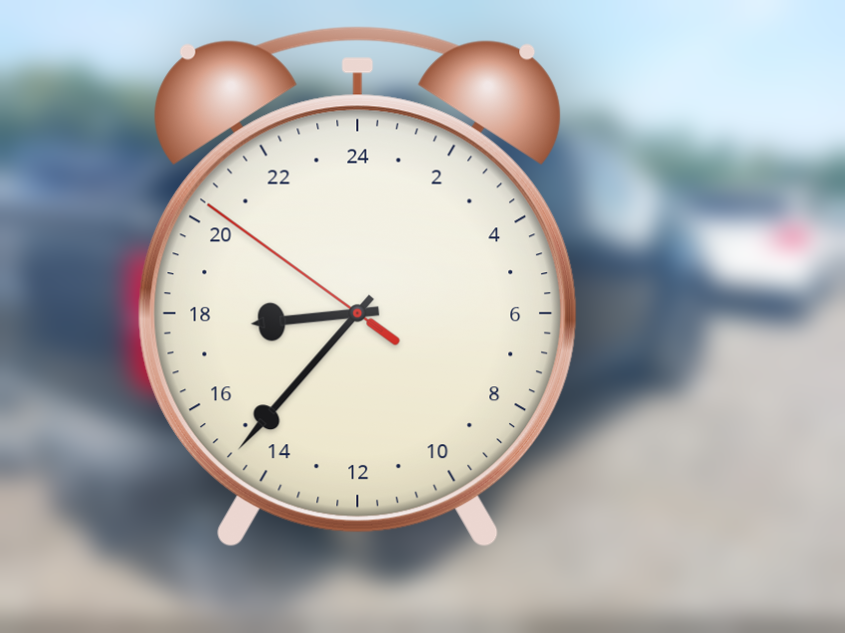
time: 17:36:51
